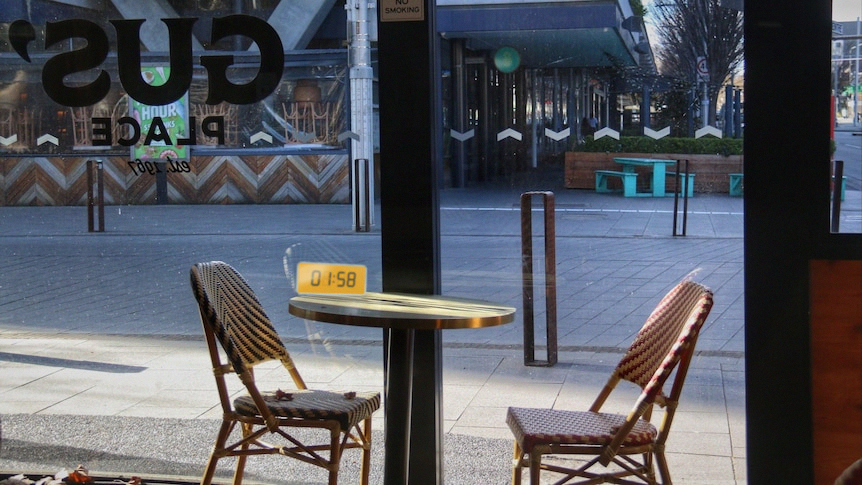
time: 1:58
